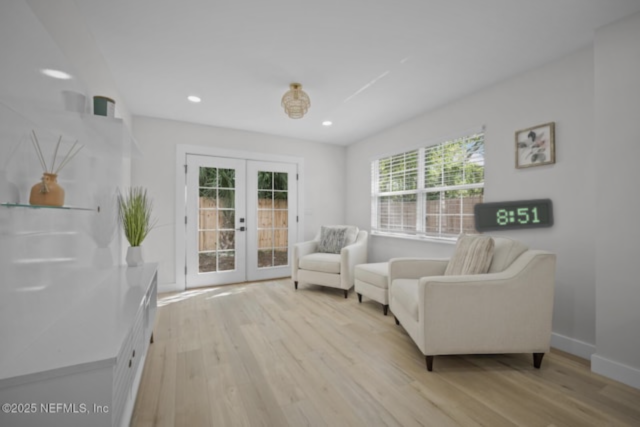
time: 8:51
